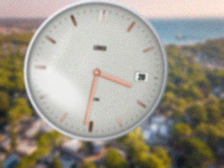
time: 3:31
